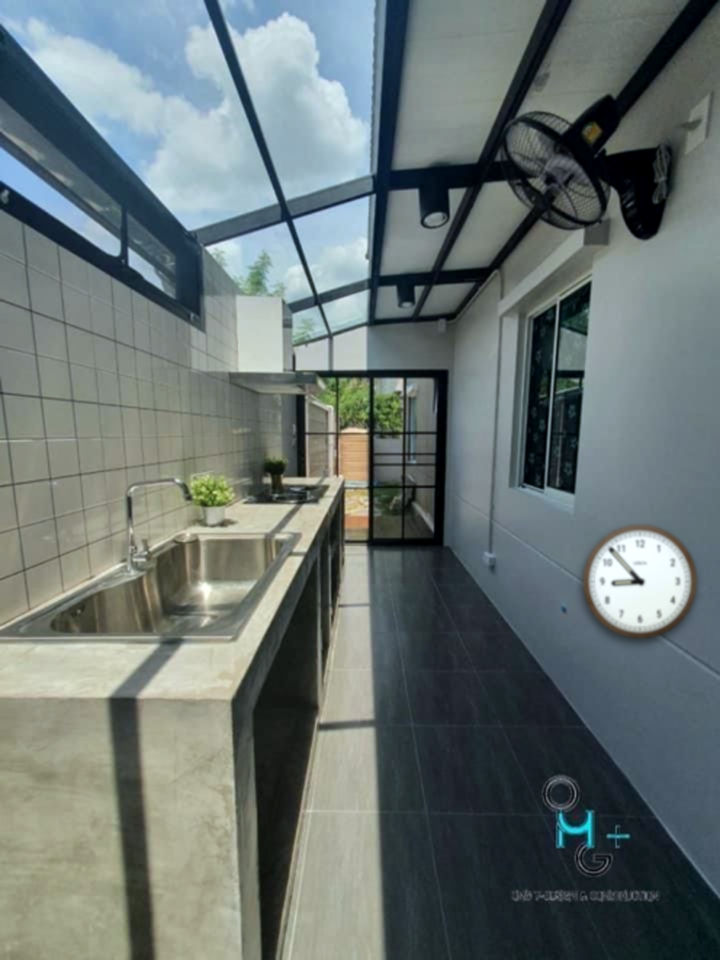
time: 8:53
